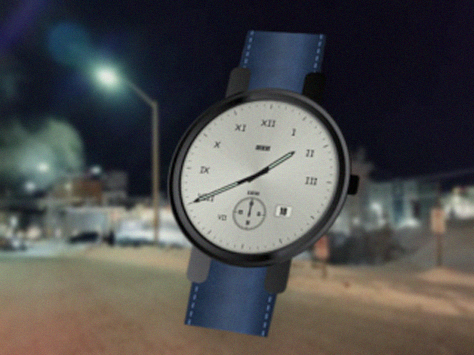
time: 1:40
